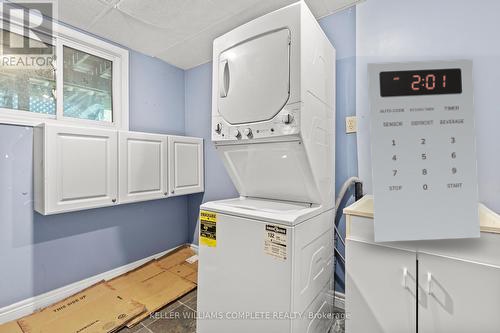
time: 2:01
